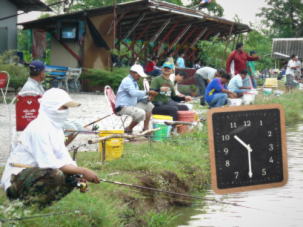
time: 10:30
